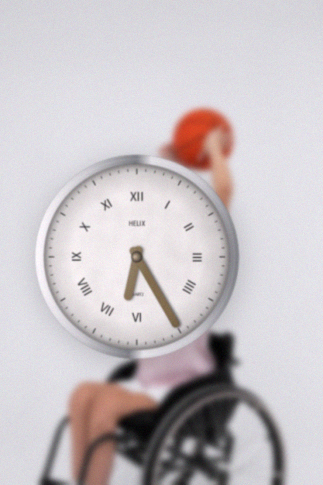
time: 6:25
